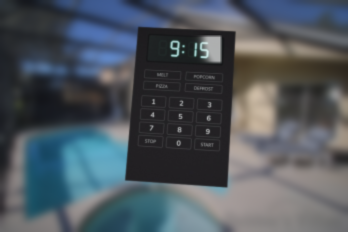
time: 9:15
